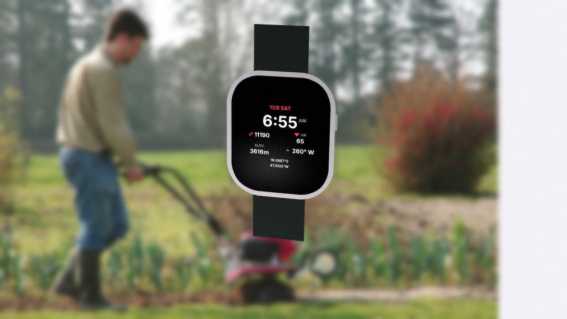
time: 6:55
